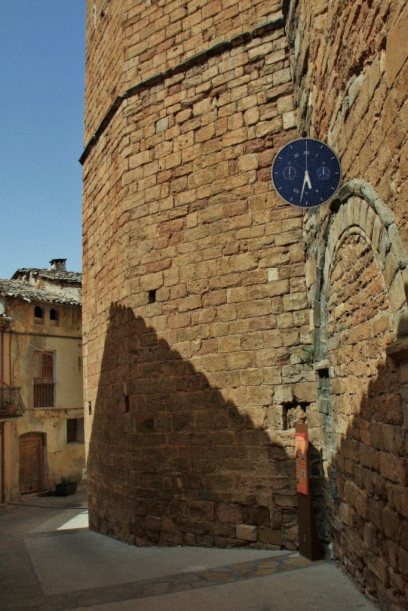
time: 5:32
